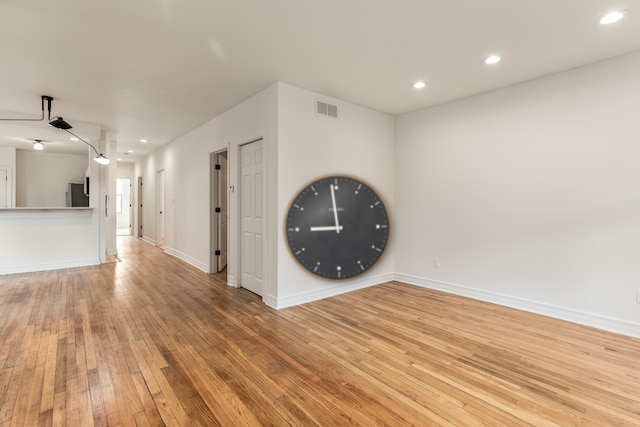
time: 8:59
